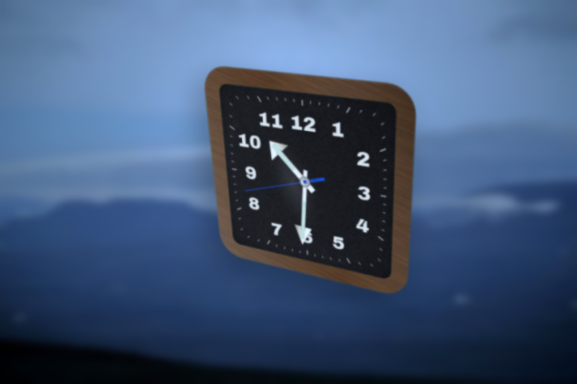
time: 10:30:42
